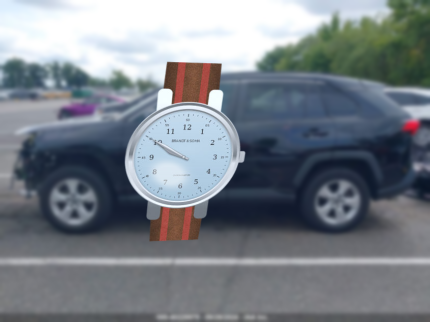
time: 9:50
